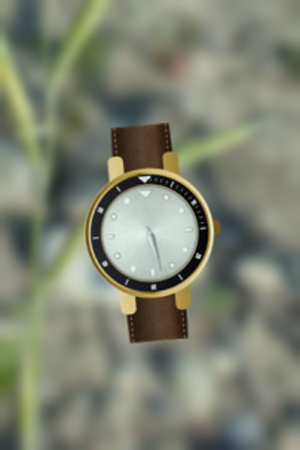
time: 5:28
